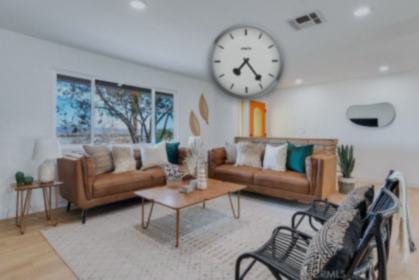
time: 7:24
